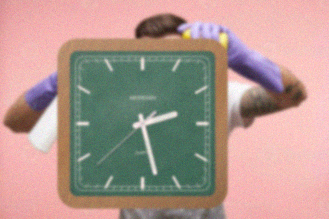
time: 2:27:38
